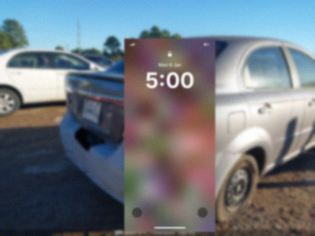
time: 5:00
